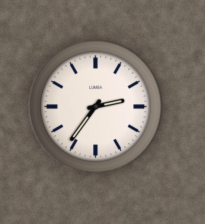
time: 2:36
